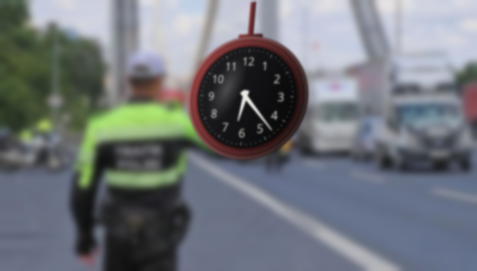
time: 6:23
